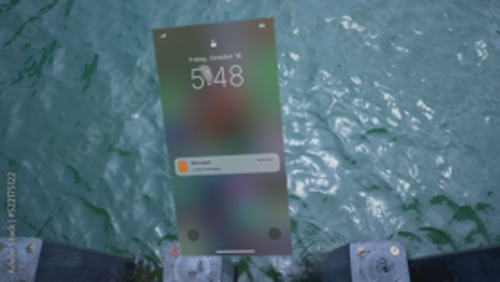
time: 5:48
